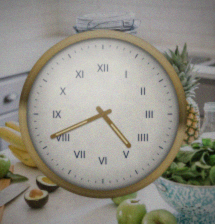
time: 4:41
